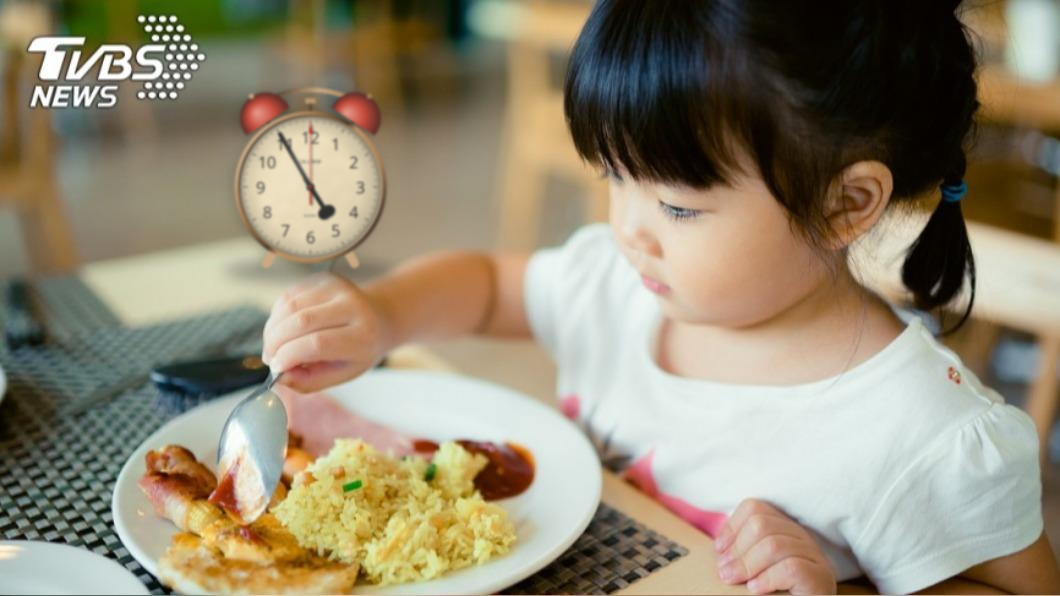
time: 4:55:00
